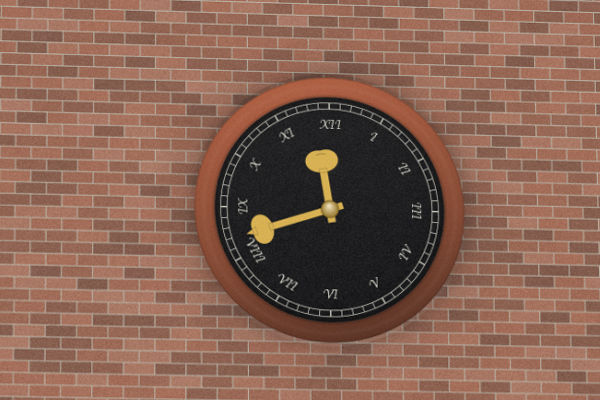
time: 11:42
